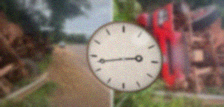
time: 2:43
